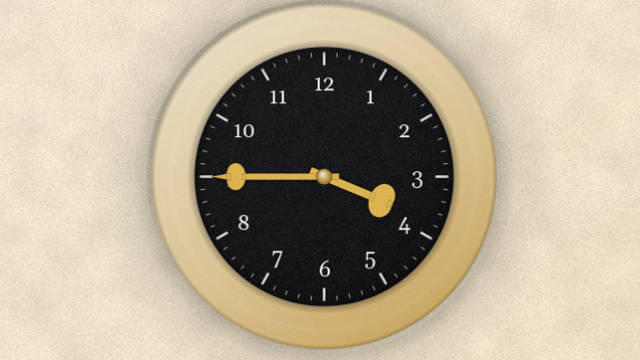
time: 3:45
